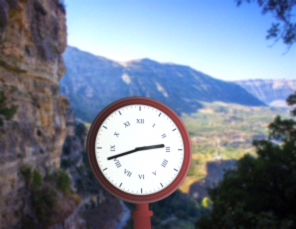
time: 2:42
